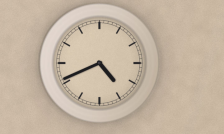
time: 4:41
